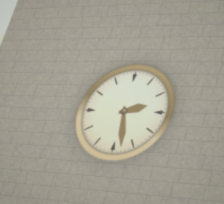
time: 2:28
